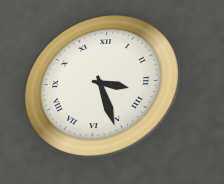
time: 3:26
